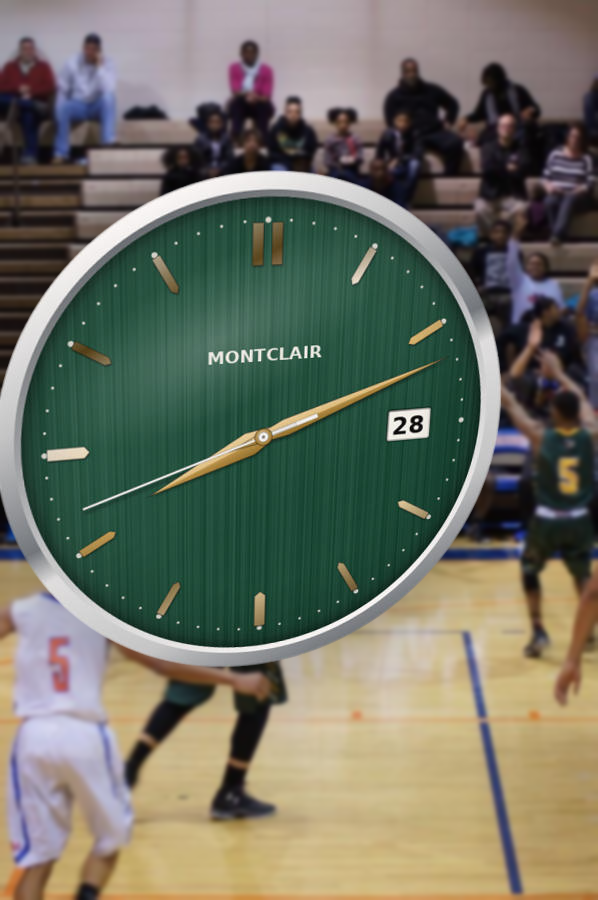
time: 8:11:42
